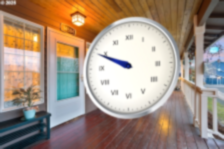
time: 9:49
